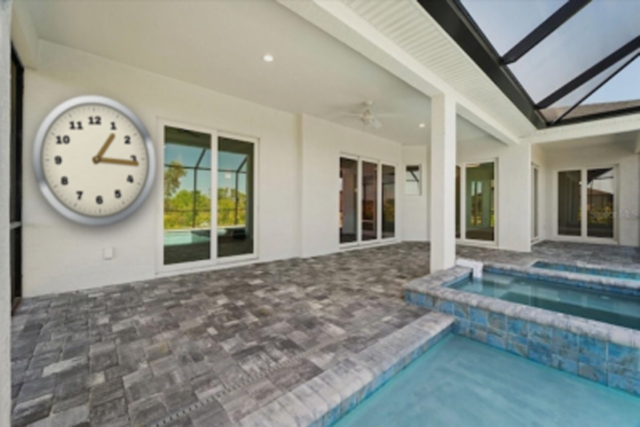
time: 1:16
